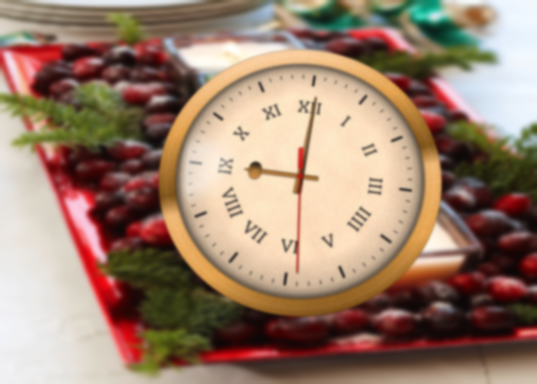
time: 9:00:29
